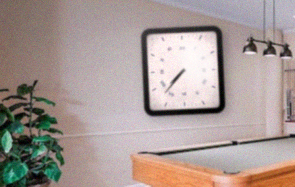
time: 7:37
